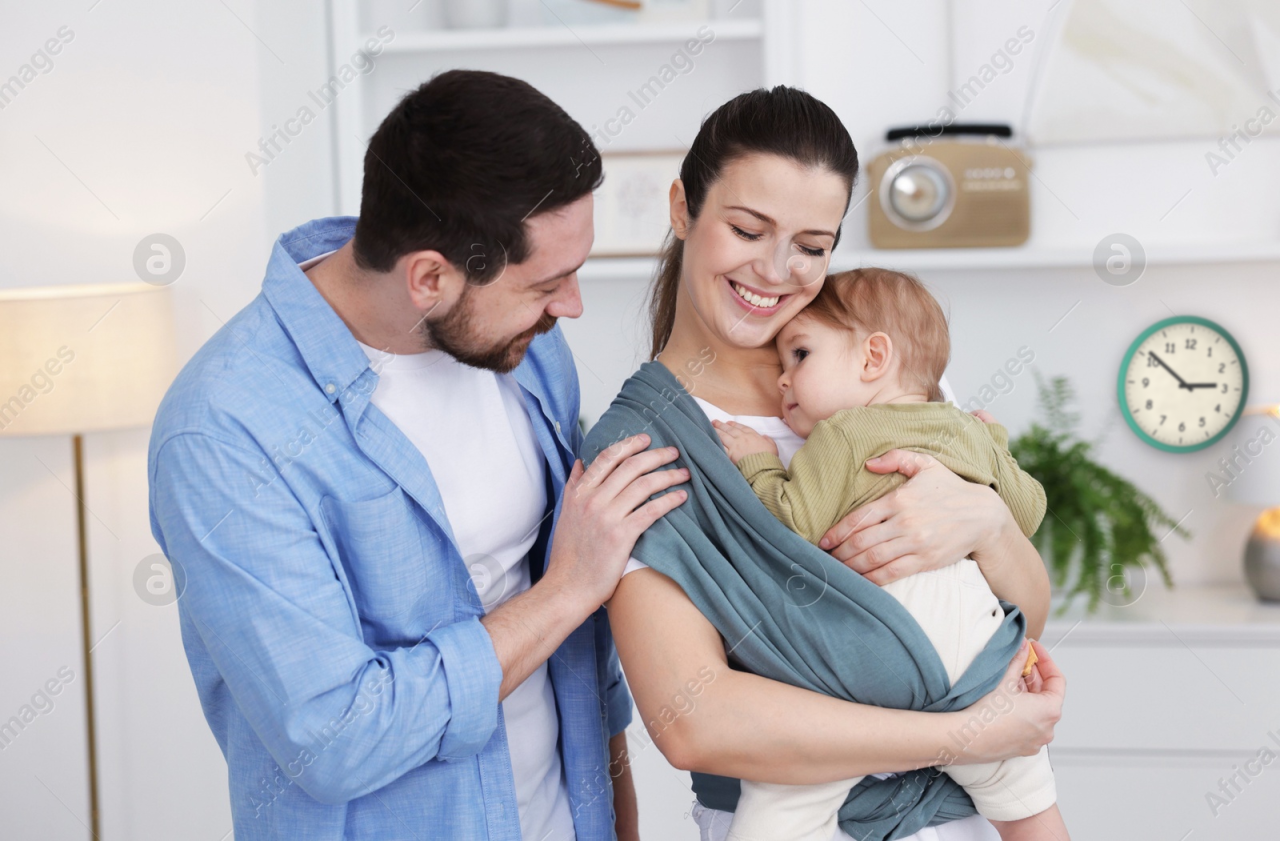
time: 2:51
